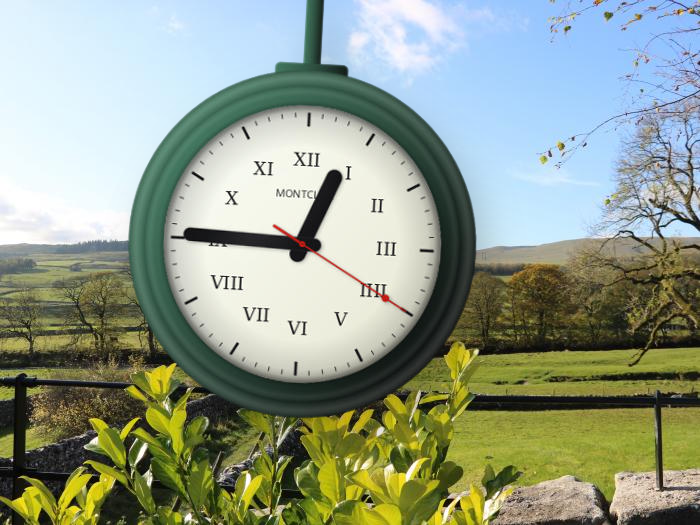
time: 12:45:20
